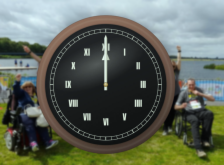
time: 12:00
